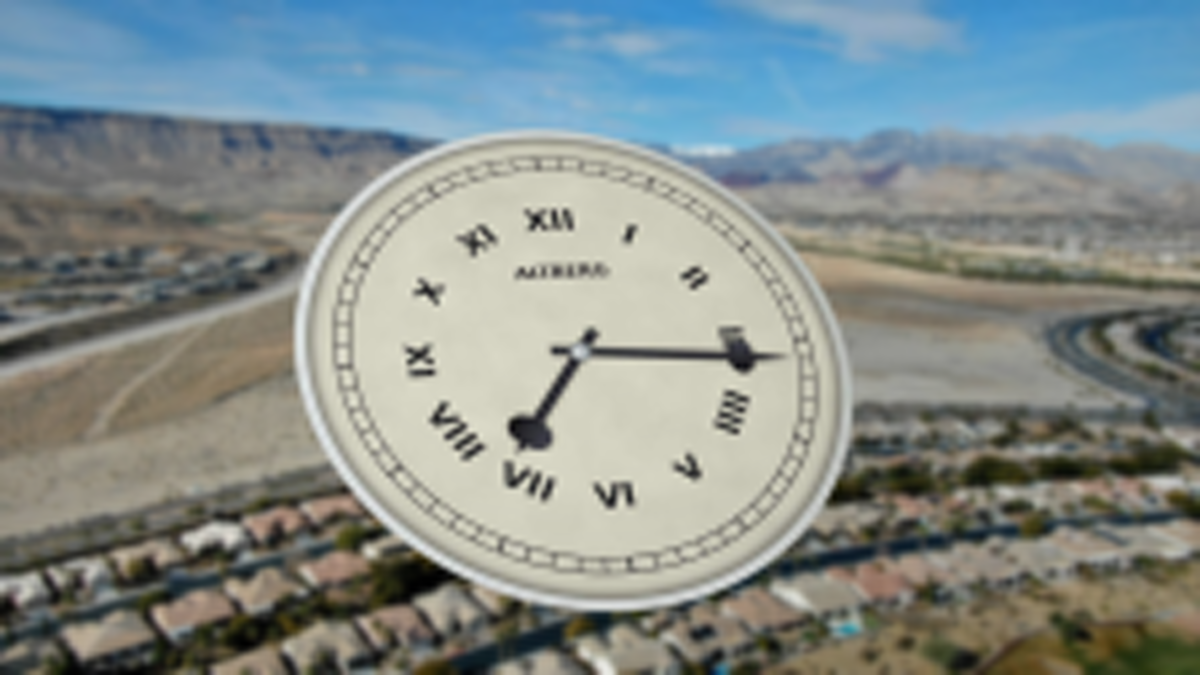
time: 7:16
